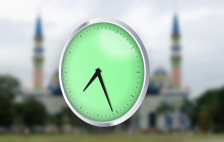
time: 7:26
